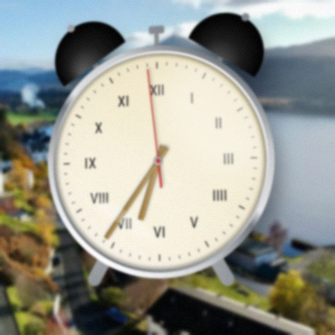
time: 6:35:59
